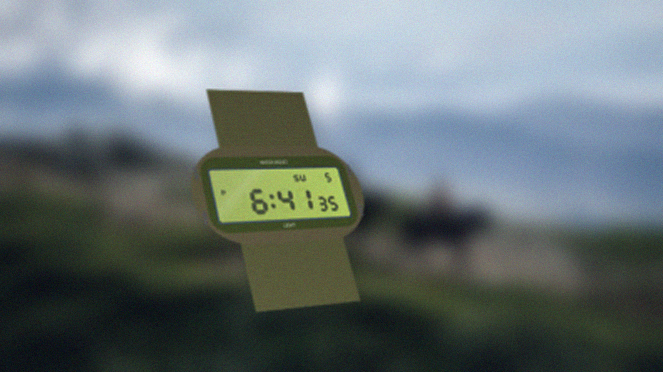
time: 6:41:35
